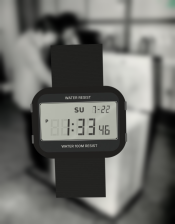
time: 1:33:46
